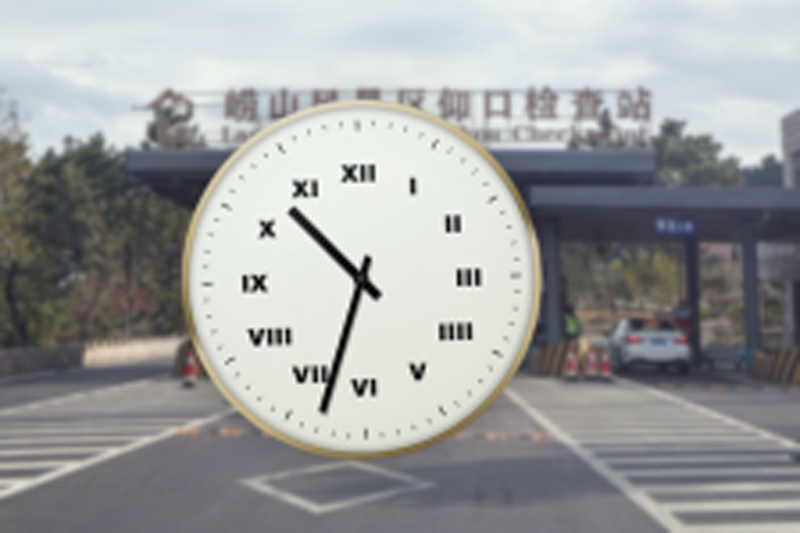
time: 10:33
